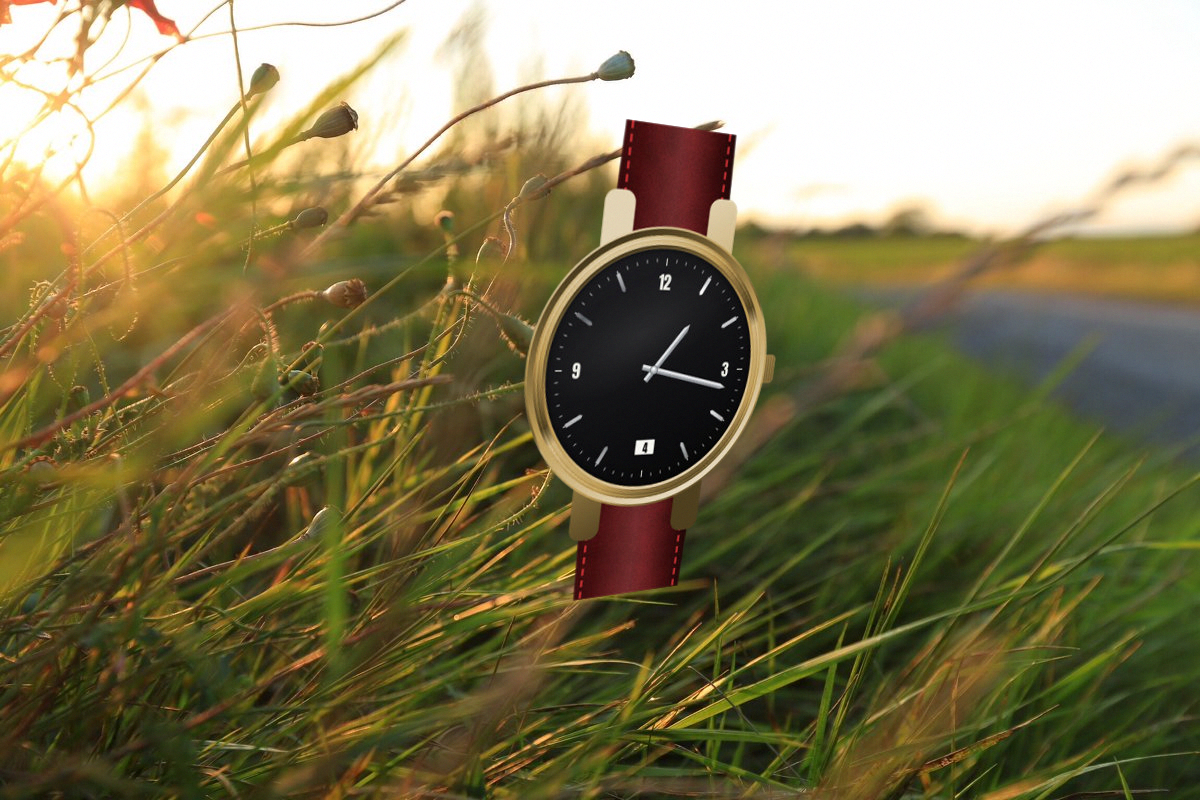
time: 1:17
